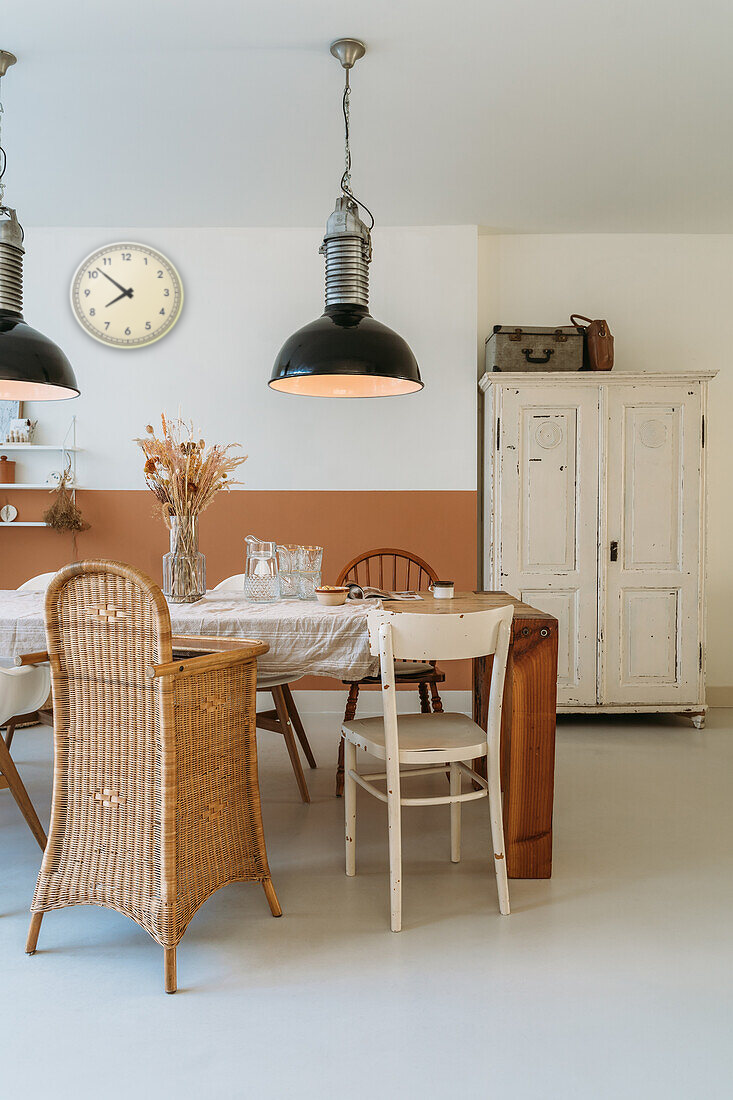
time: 7:52
